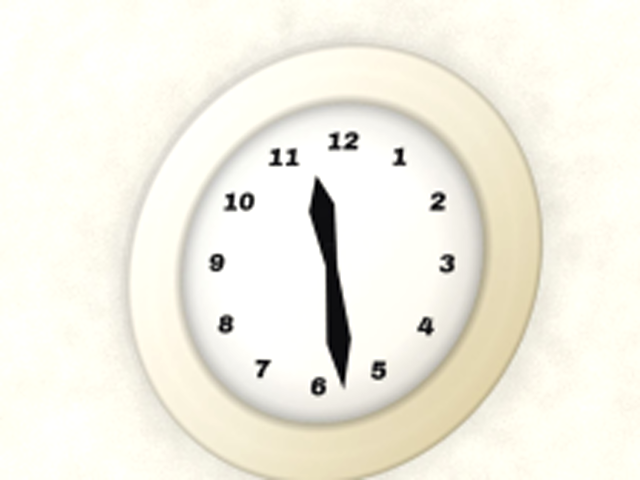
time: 11:28
